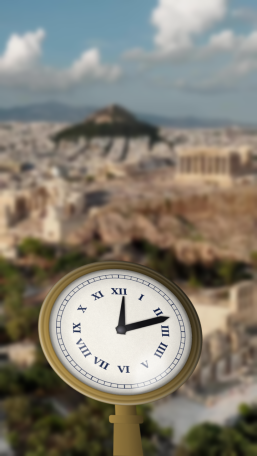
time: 12:12
